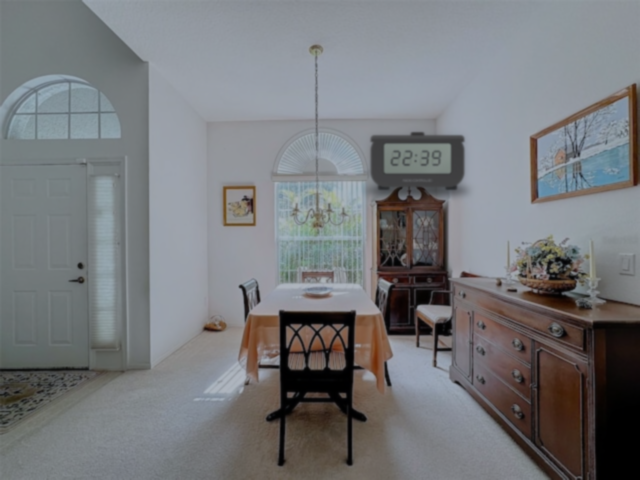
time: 22:39
